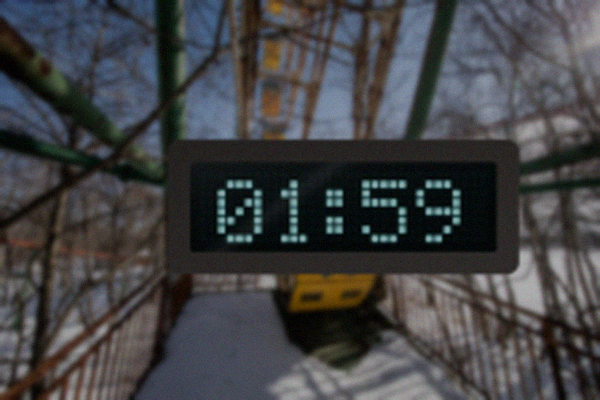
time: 1:59
